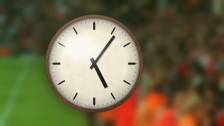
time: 5:06
